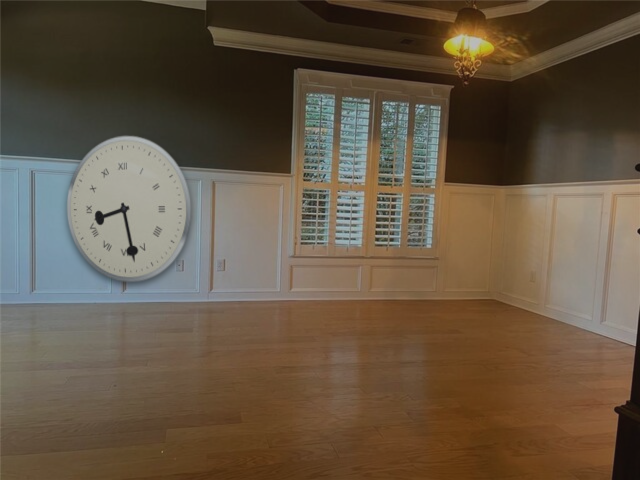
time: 8:28
